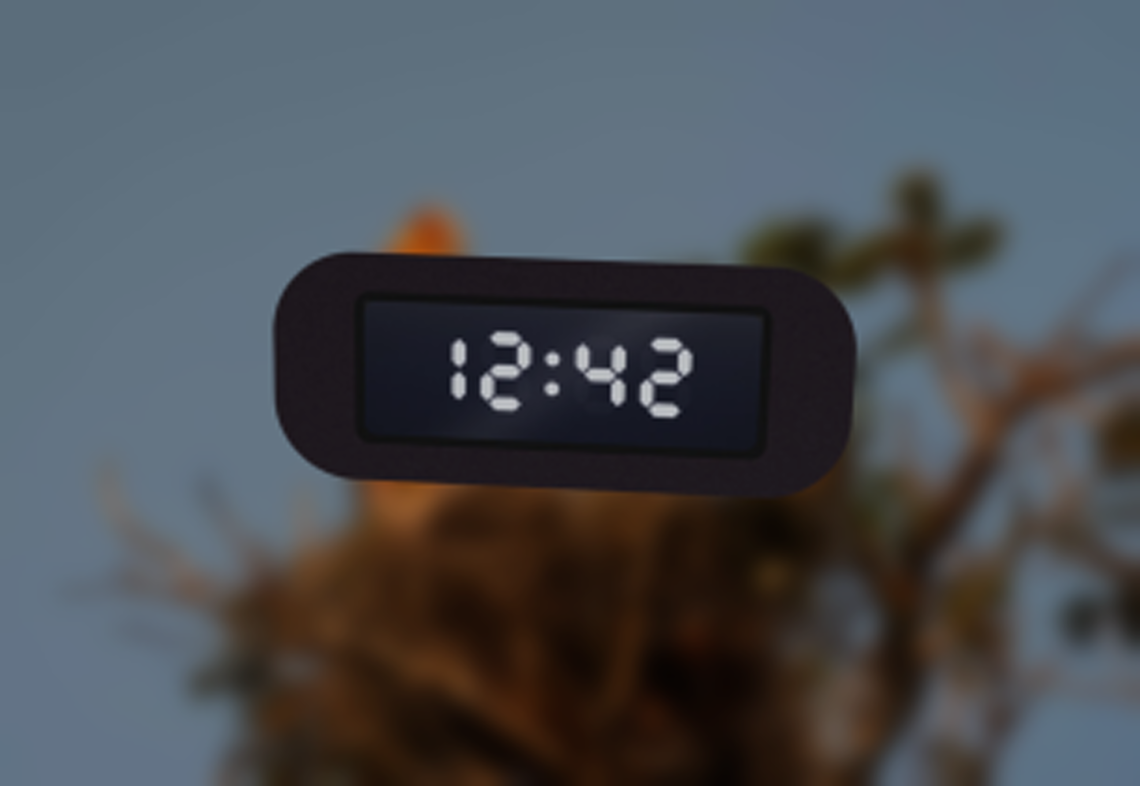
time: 12:42
